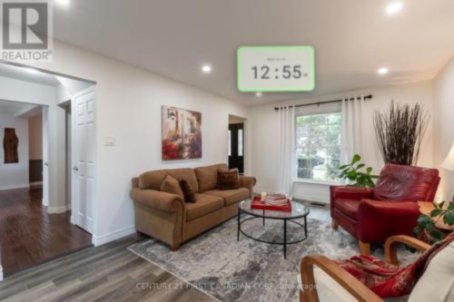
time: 12:55
